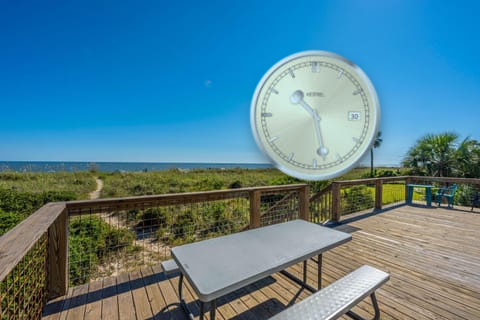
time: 10:28
